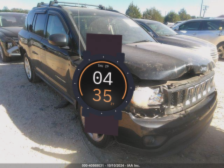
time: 4:35
